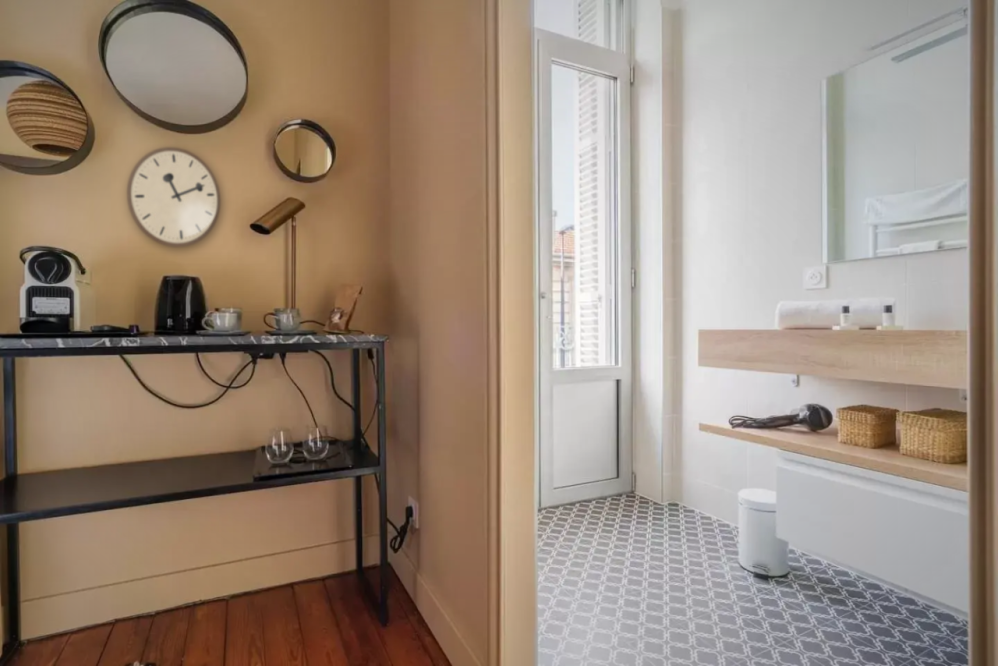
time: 11:12
